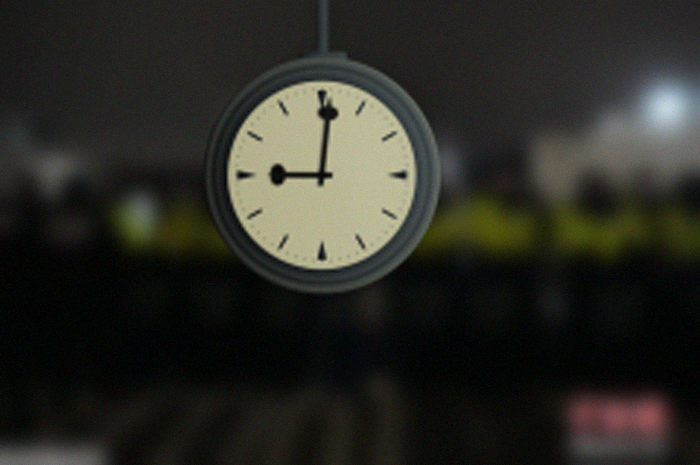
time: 9:01
